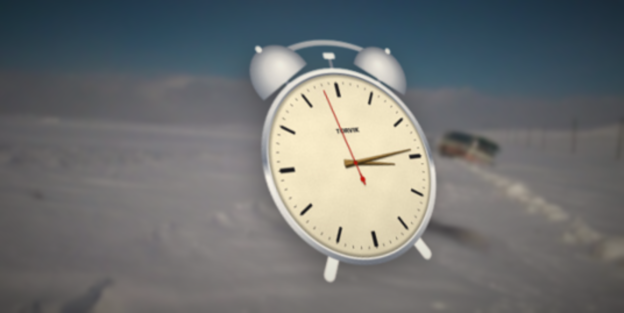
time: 3:13:58
